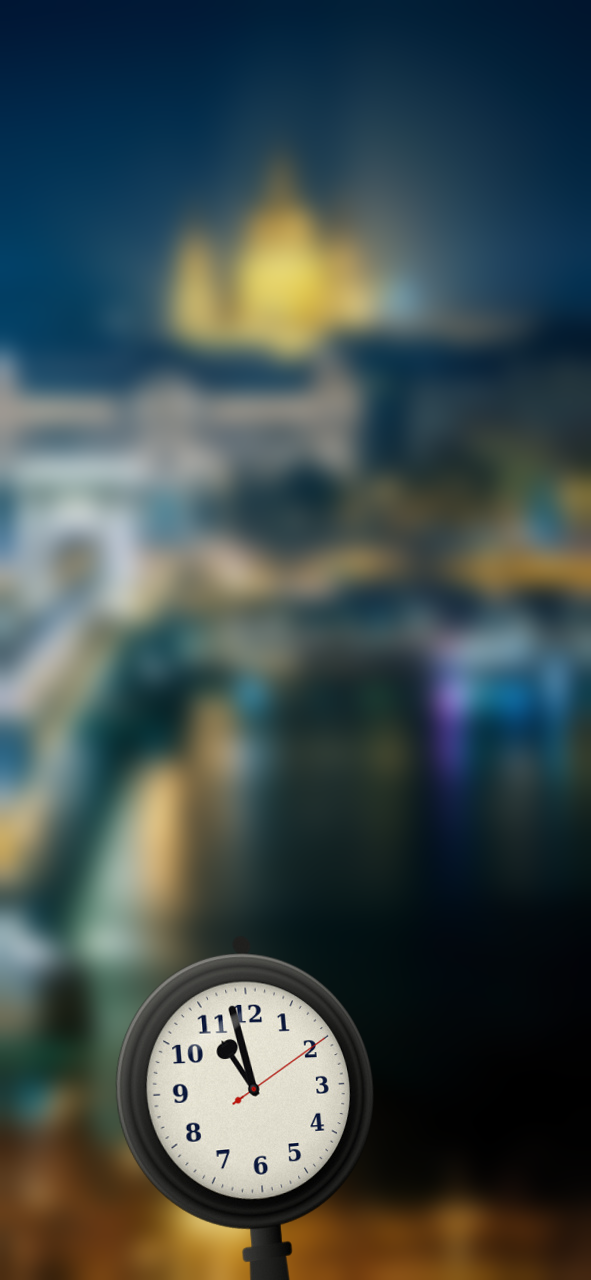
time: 10:58:10
